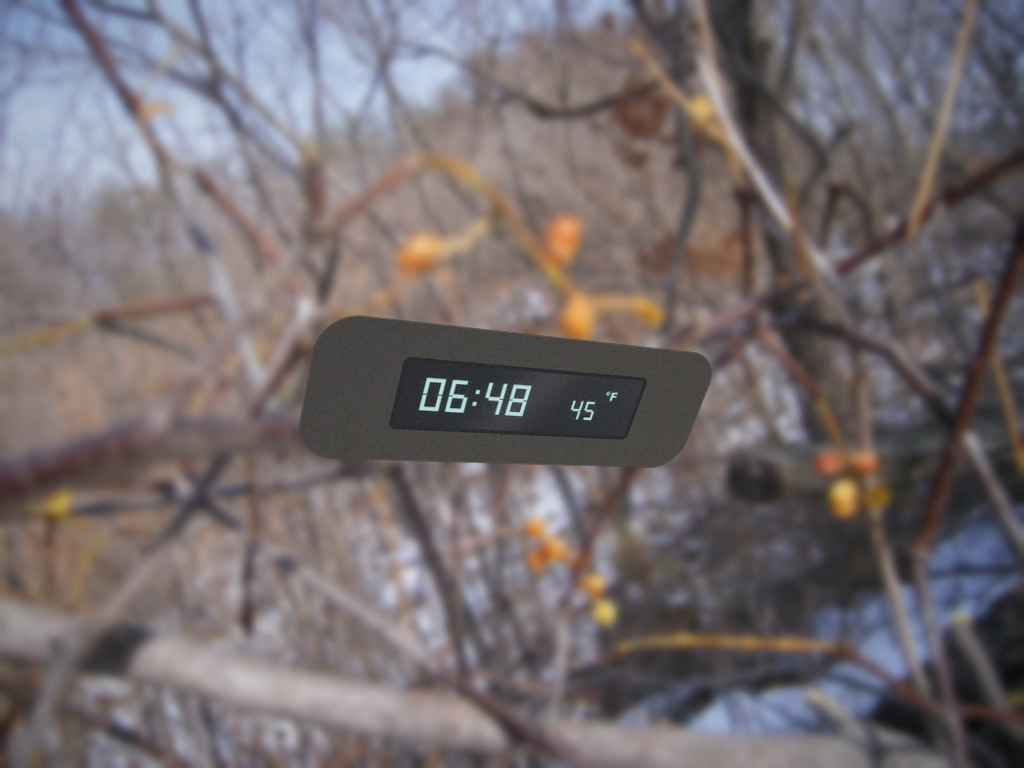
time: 6:48
